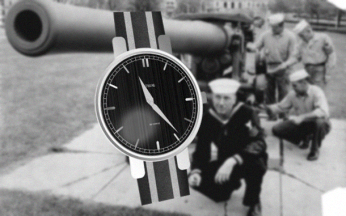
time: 11:24
